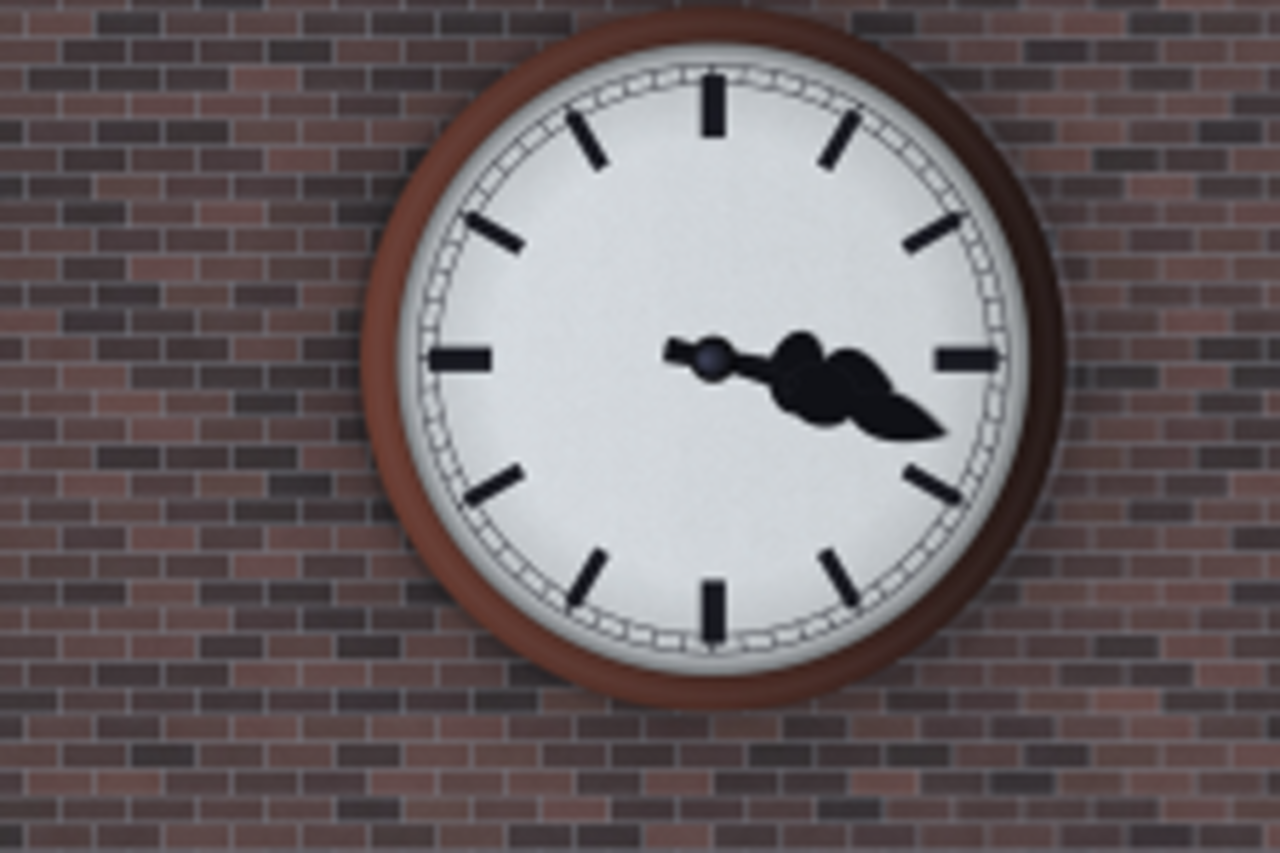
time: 3:18
